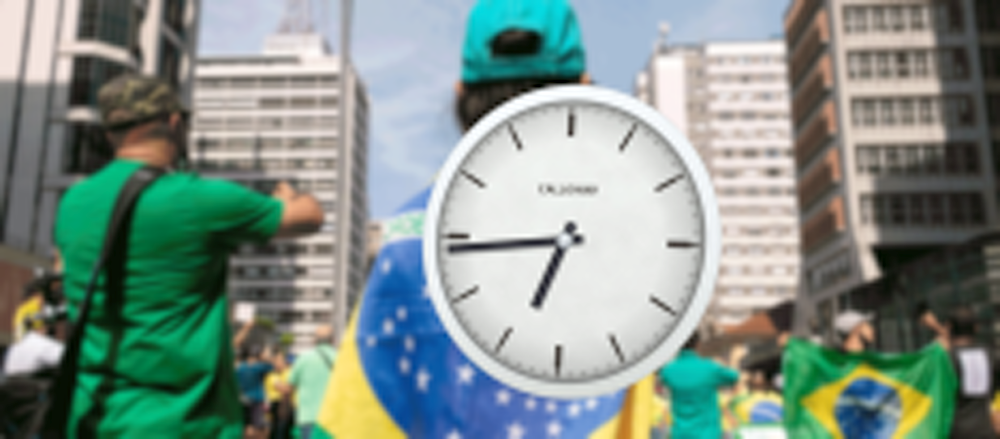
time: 6:44
